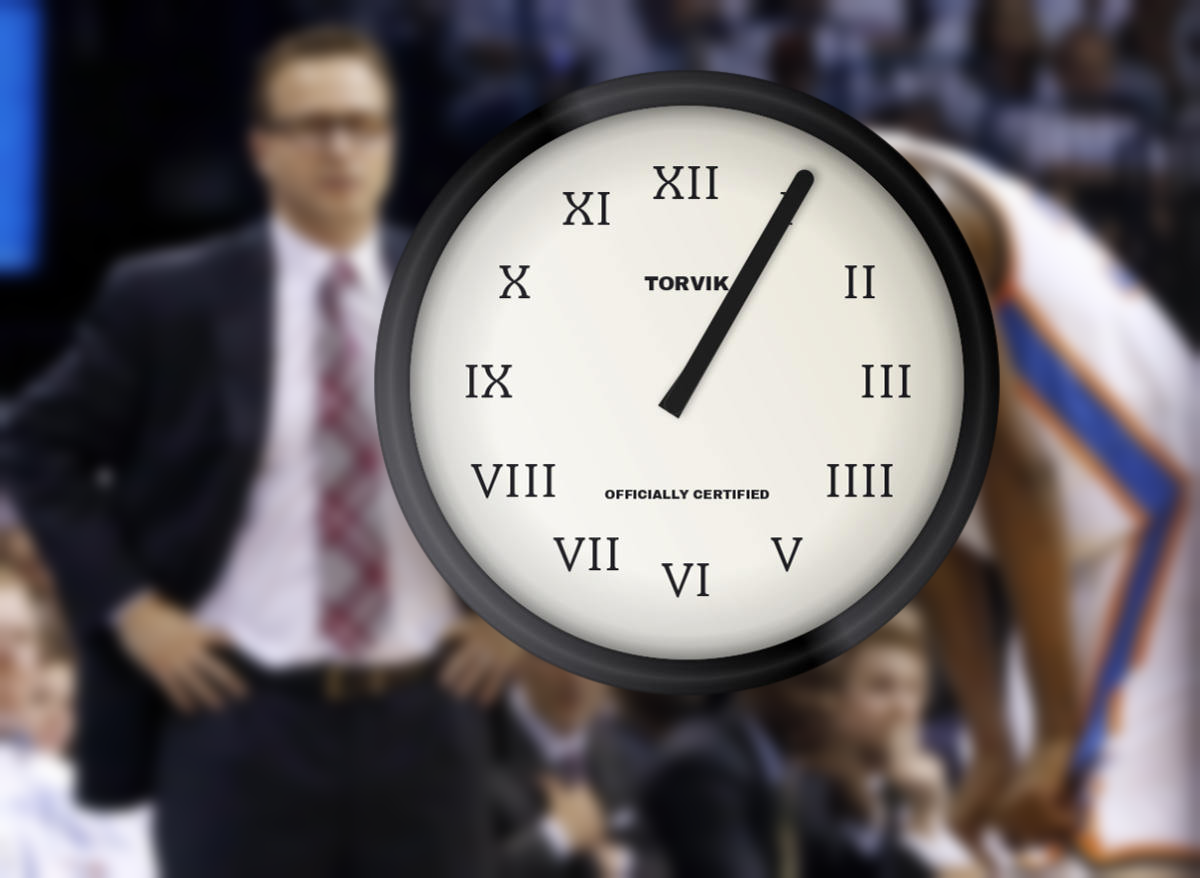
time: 1:05
